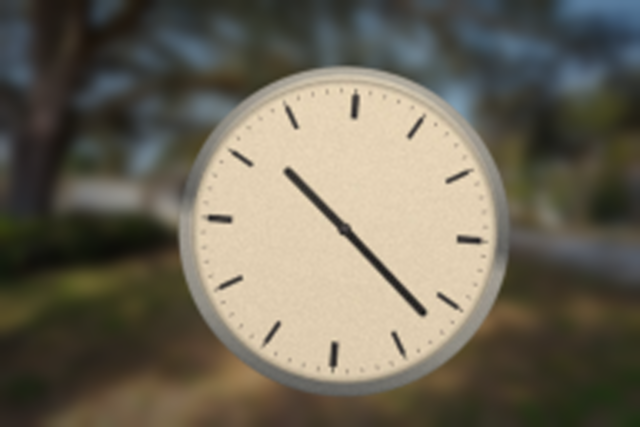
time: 10:22
